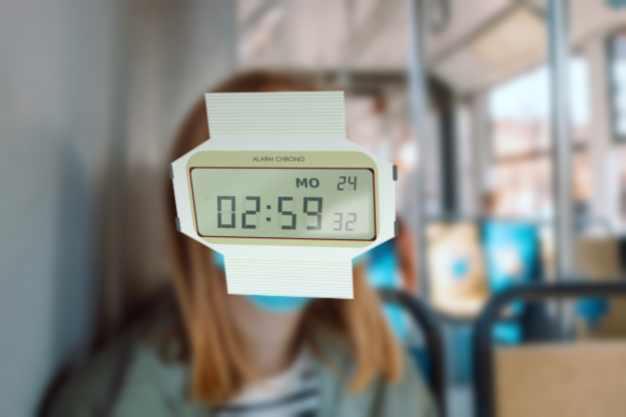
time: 2:59:32
